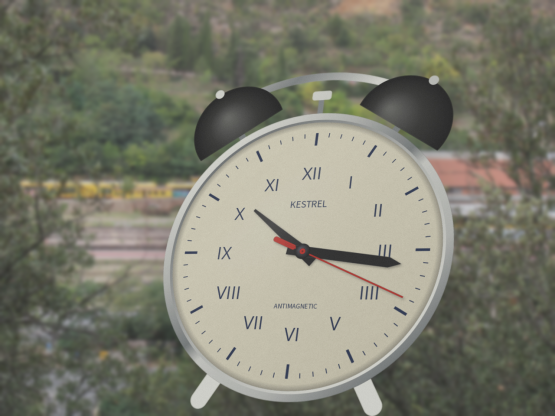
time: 10:16:19
